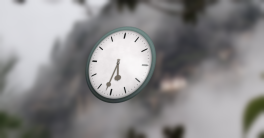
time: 5:32
